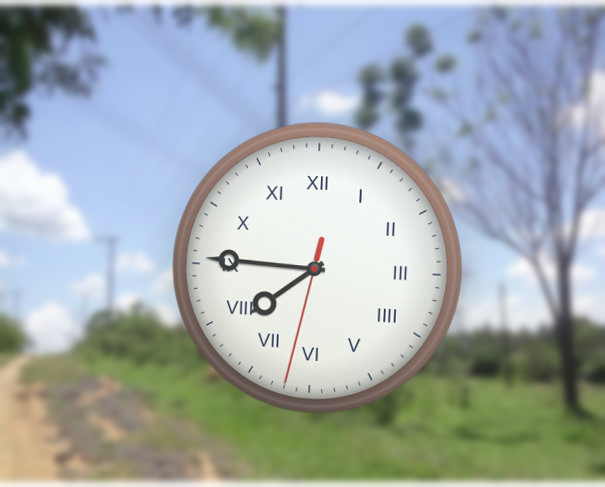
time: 7:45:32
